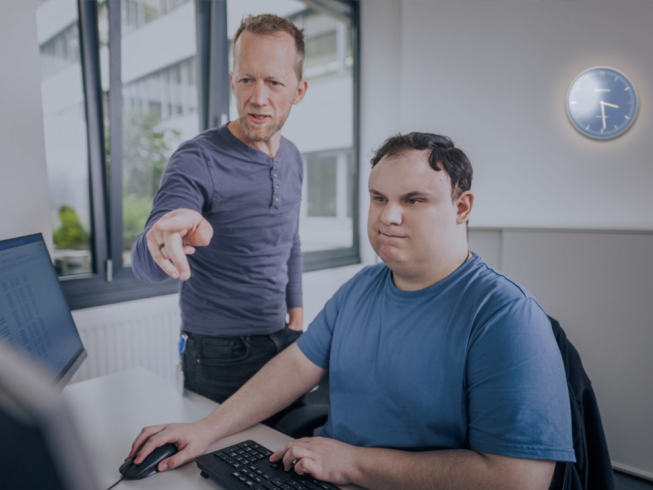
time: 3:29
